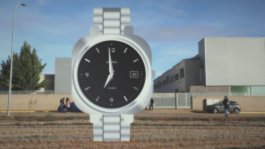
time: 6:59
